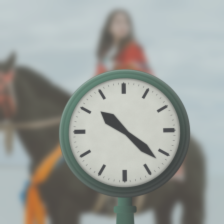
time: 10:22
